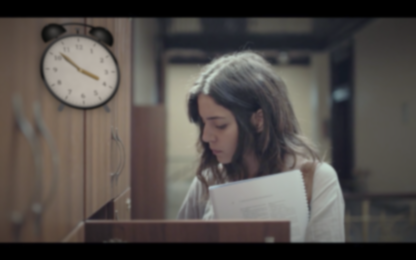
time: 3:52
